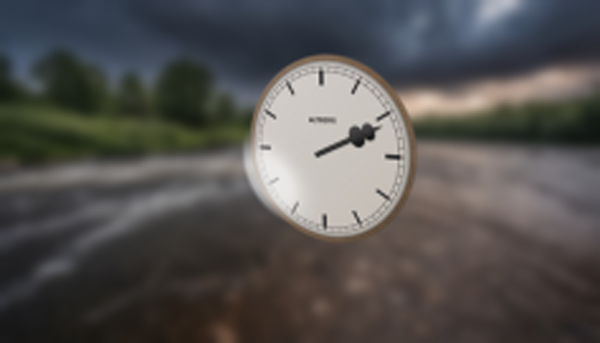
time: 2:11
